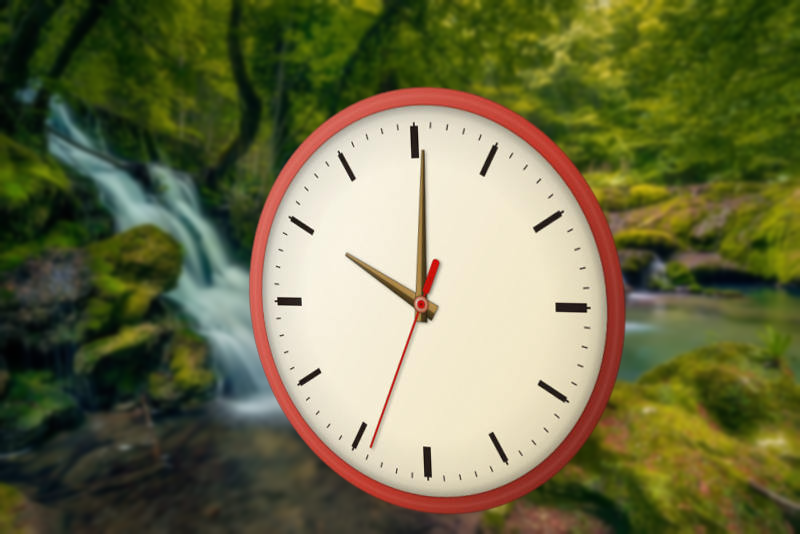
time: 10:00:34
